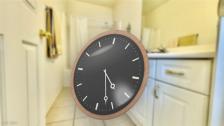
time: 4:27
